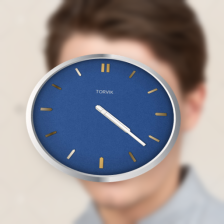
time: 4:22
